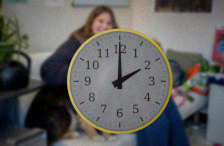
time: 2:00
